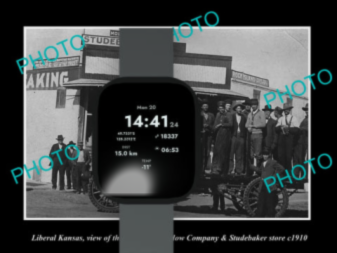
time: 14:41
